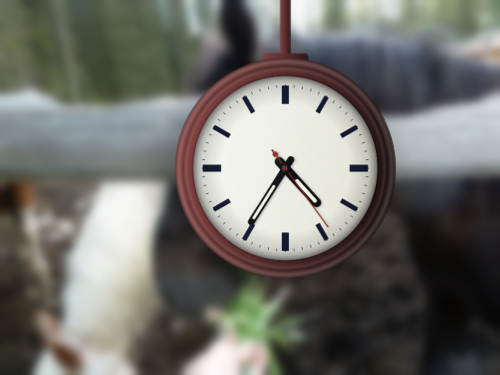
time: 4:35:24
